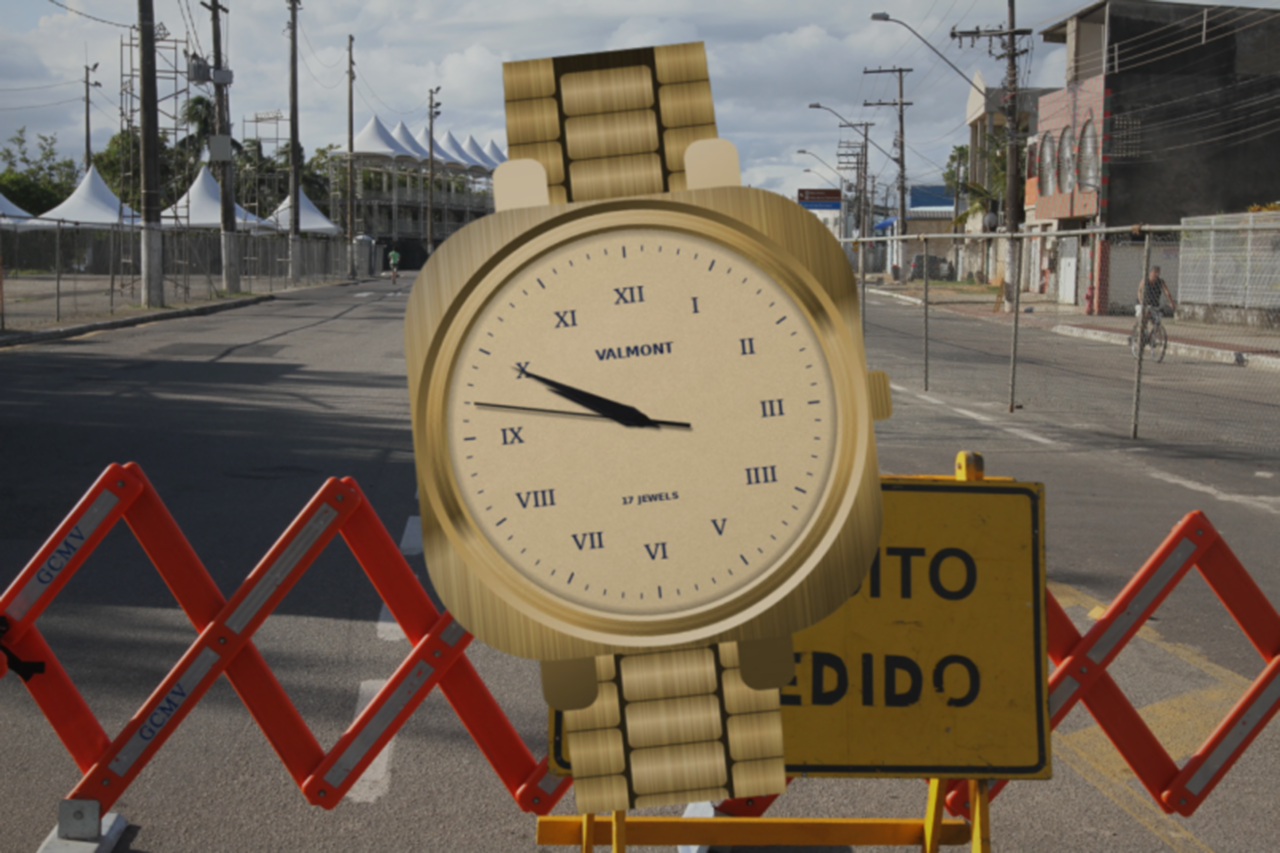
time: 9:49:47
